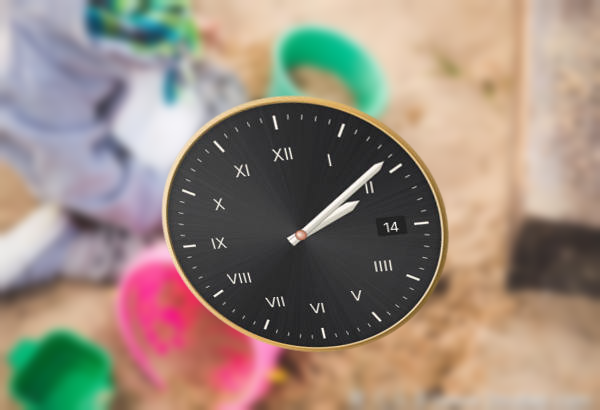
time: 2:09
